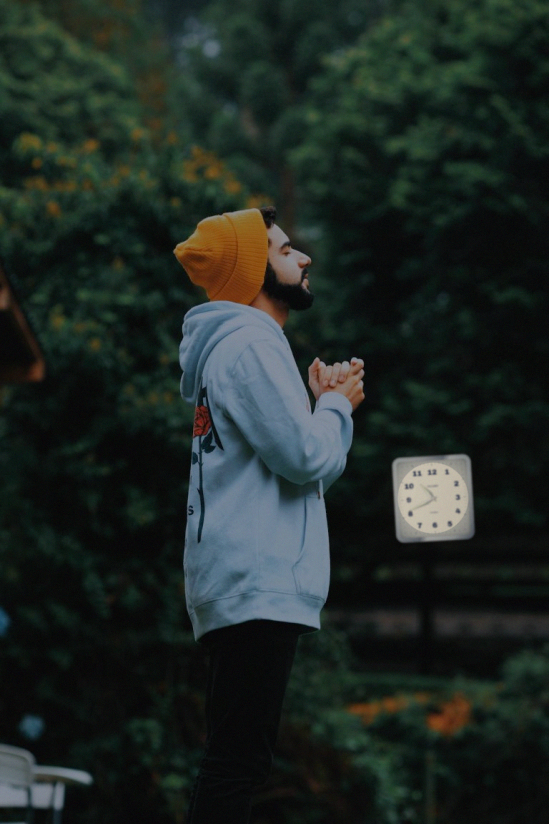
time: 10:41
